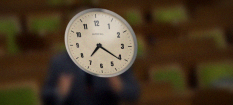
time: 7:21
